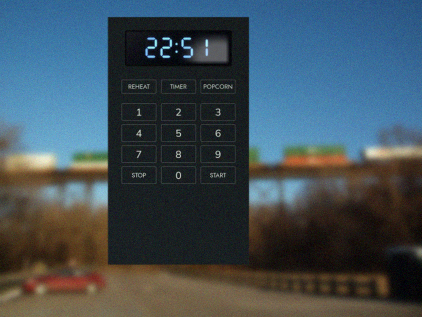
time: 22:51
